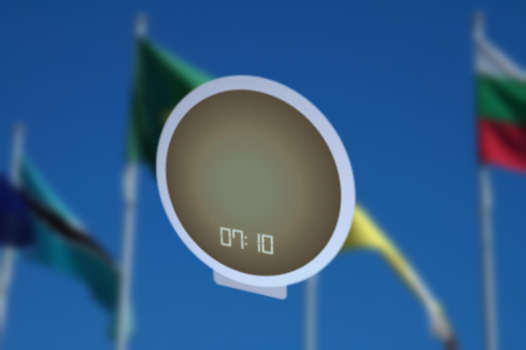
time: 7:10
